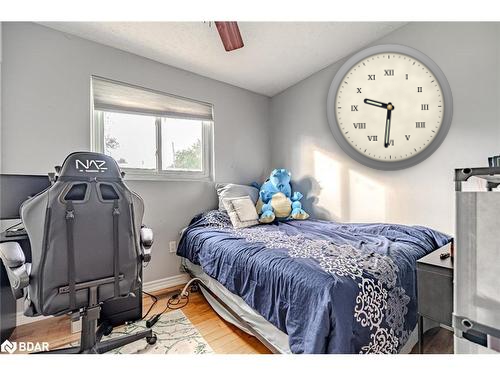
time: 9:31
